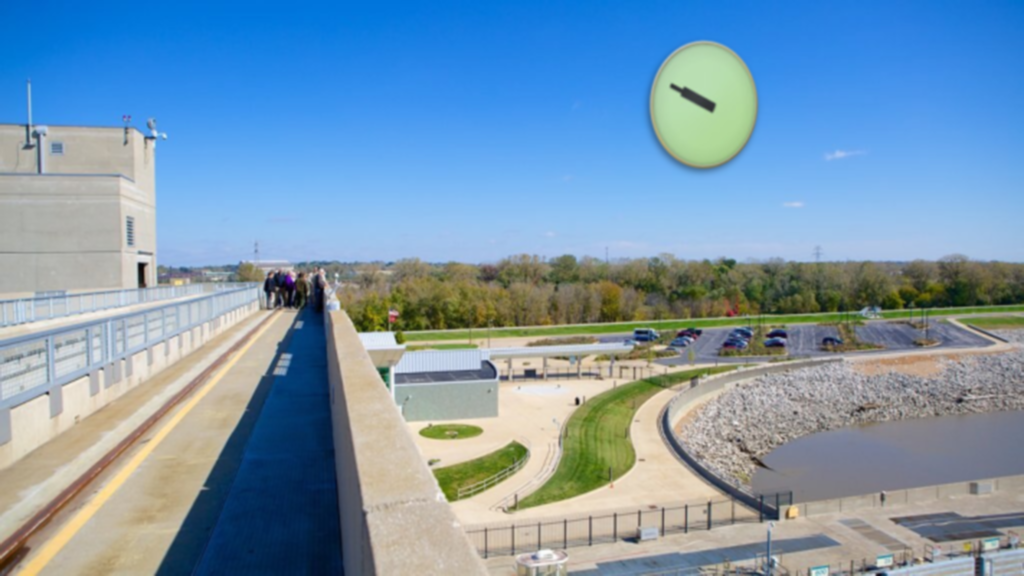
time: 9:49
